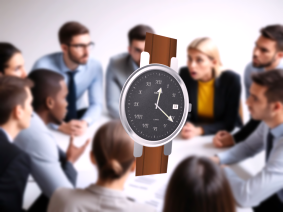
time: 12:21
